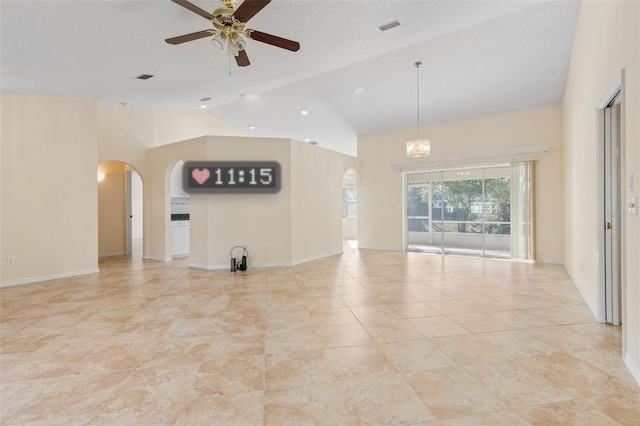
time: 11:15
